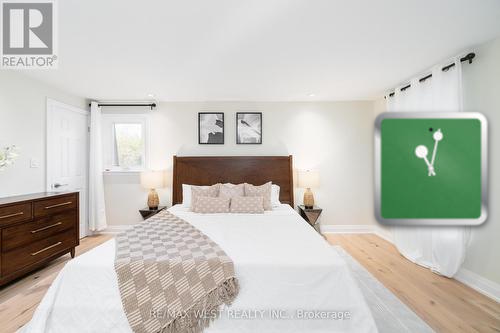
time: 11:02
